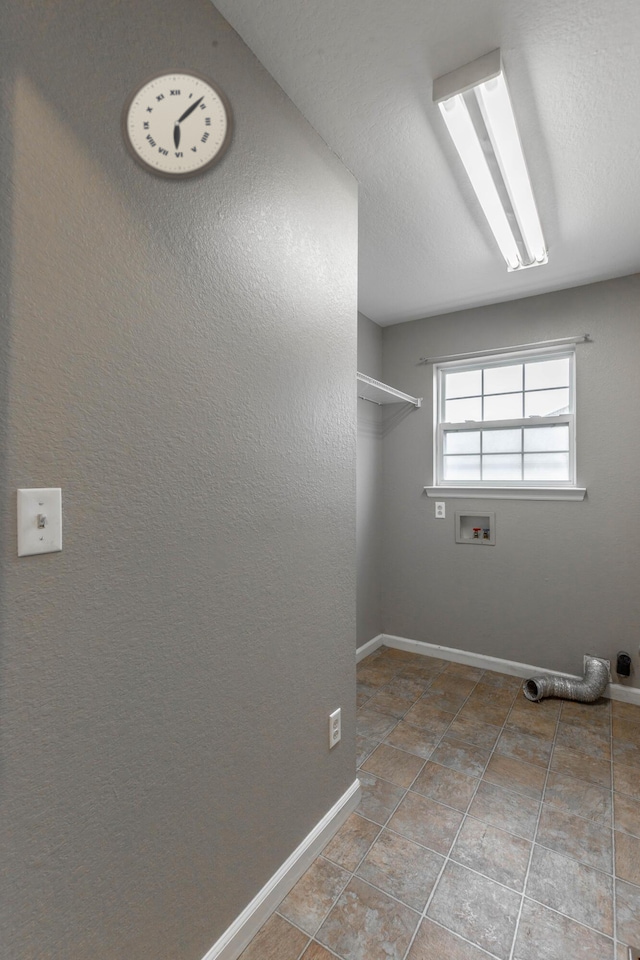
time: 6:08
